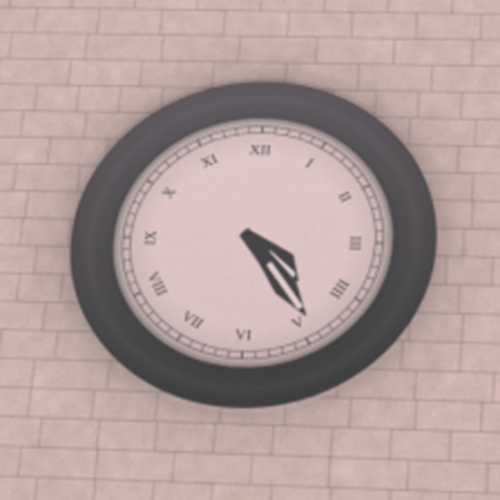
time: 4:24
